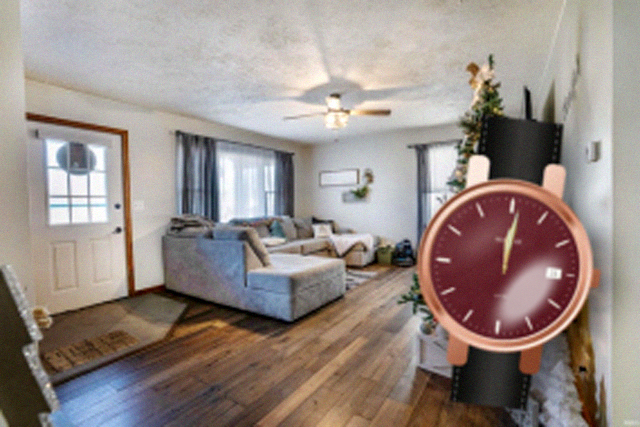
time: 12:01
